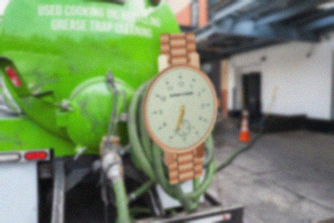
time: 6:34
